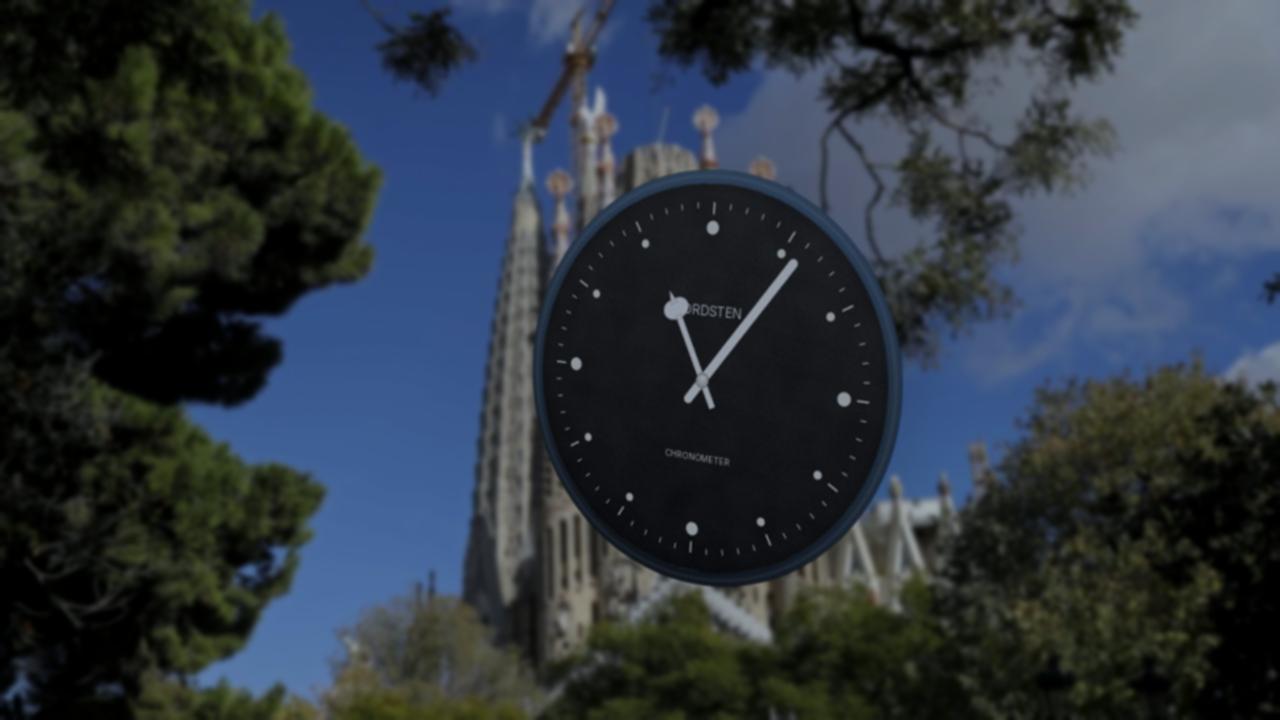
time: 11:06
